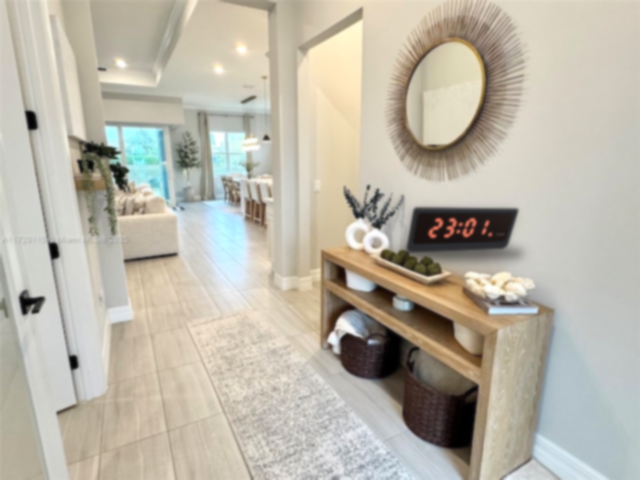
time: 23:01
